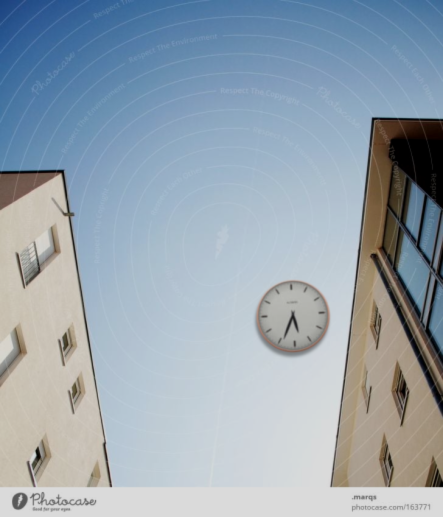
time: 5:34
